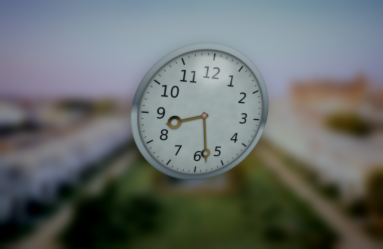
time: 8:28
